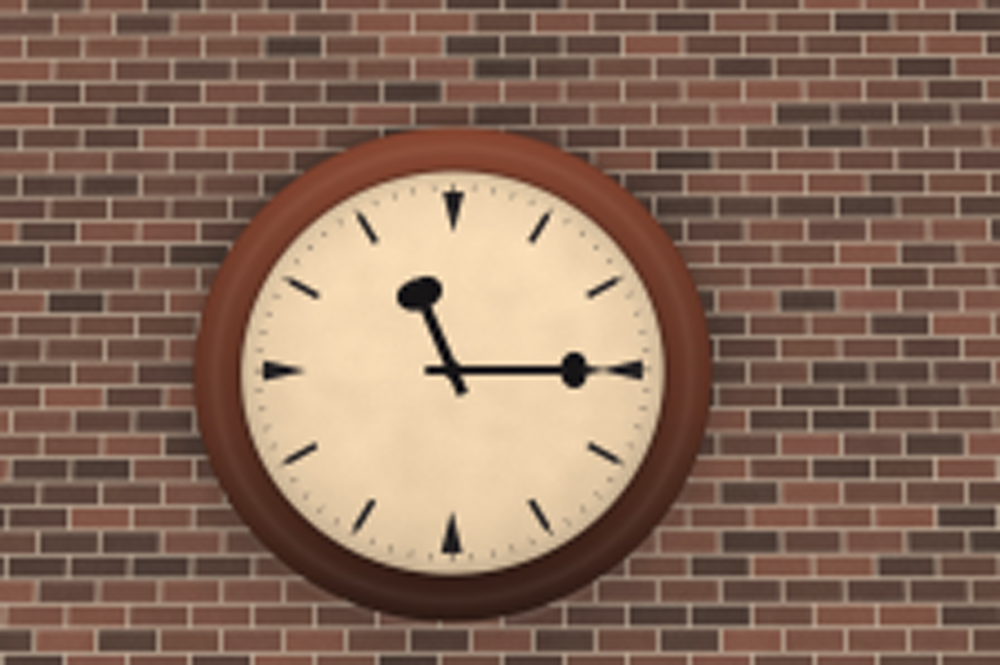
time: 11:15
